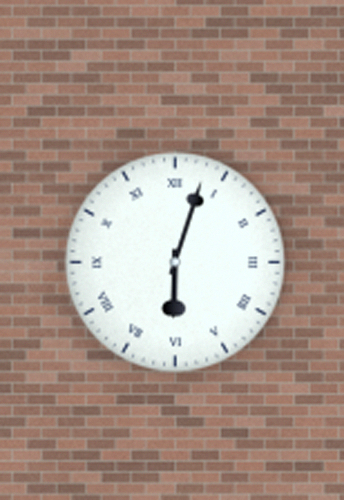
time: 6:03
